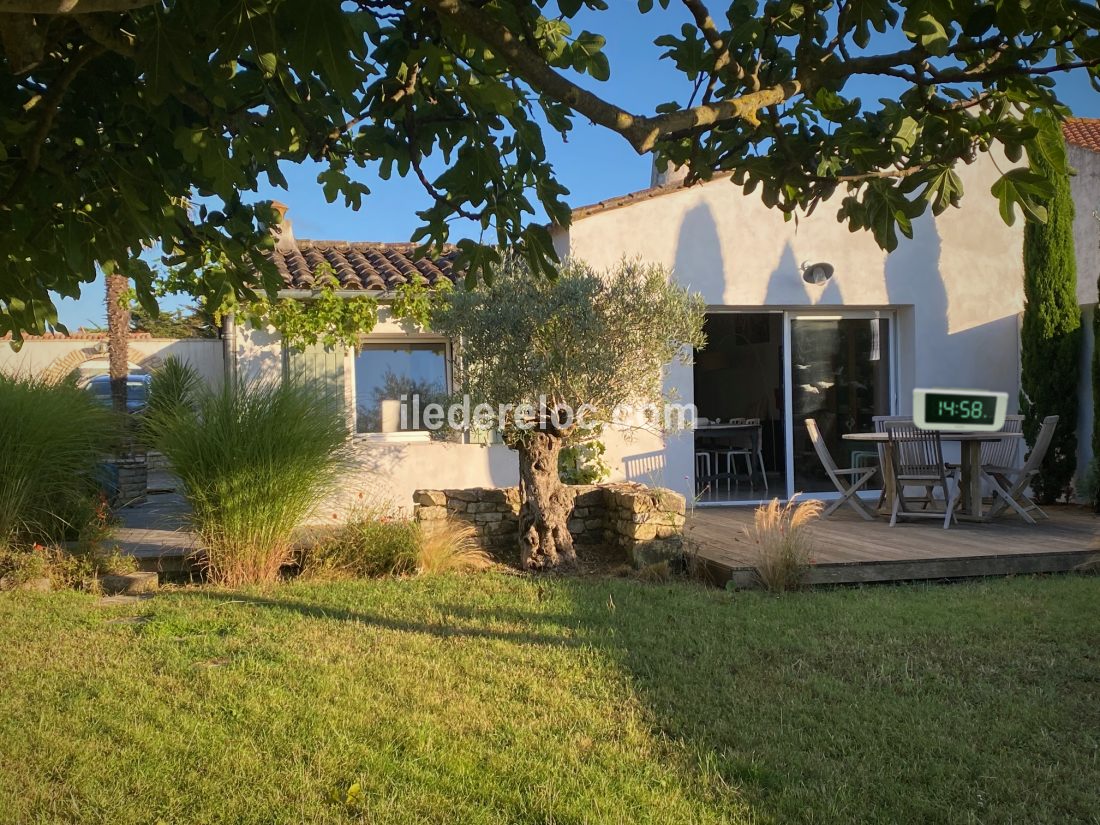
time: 14:58
